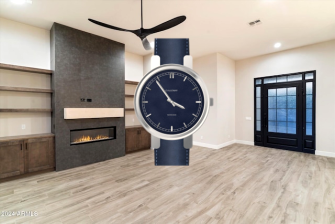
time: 3:54
